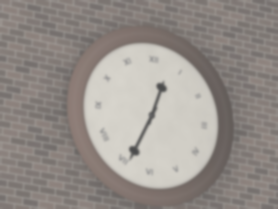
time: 12:34
